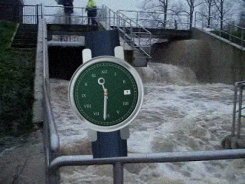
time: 11:31
